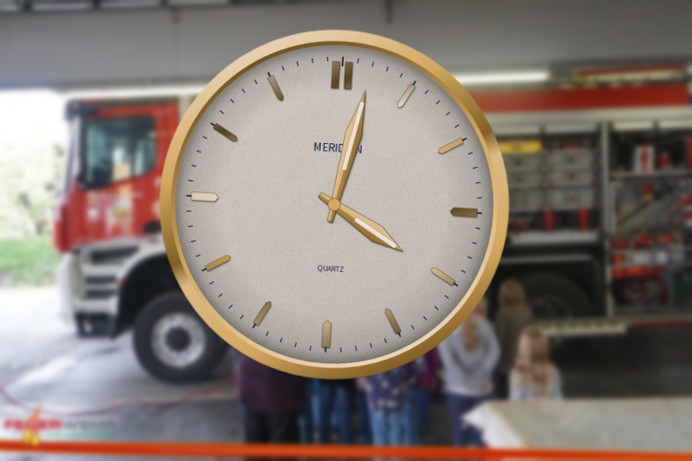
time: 4:02
